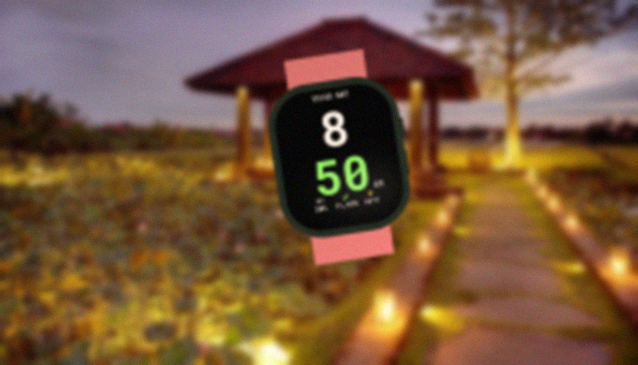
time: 8:50
